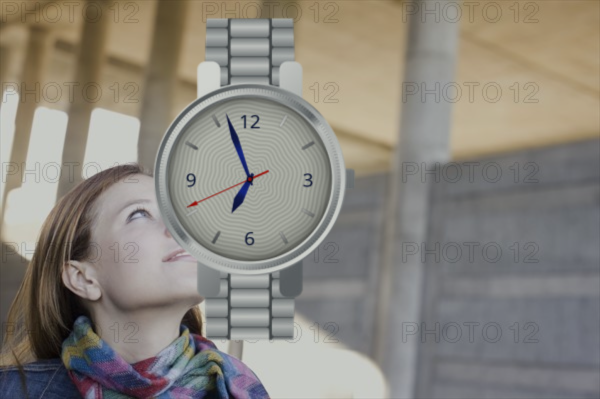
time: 6:56:41
